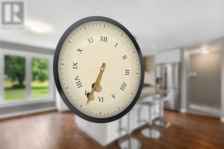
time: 6:34
